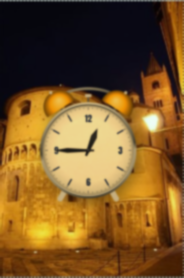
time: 12:45
